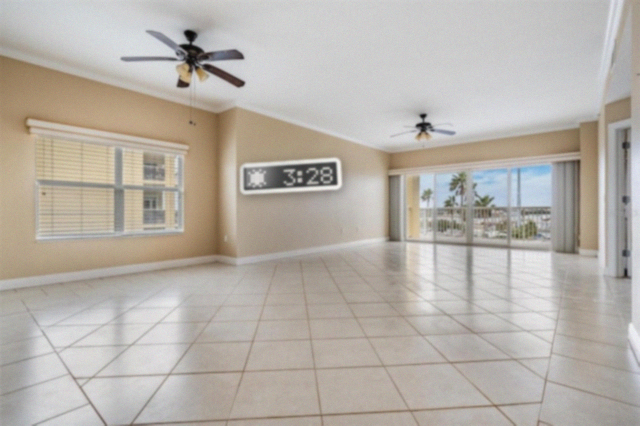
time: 3:28
